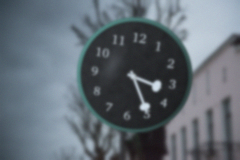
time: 3:25
